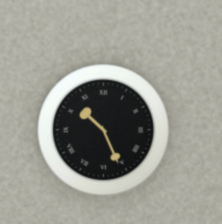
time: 10:26
